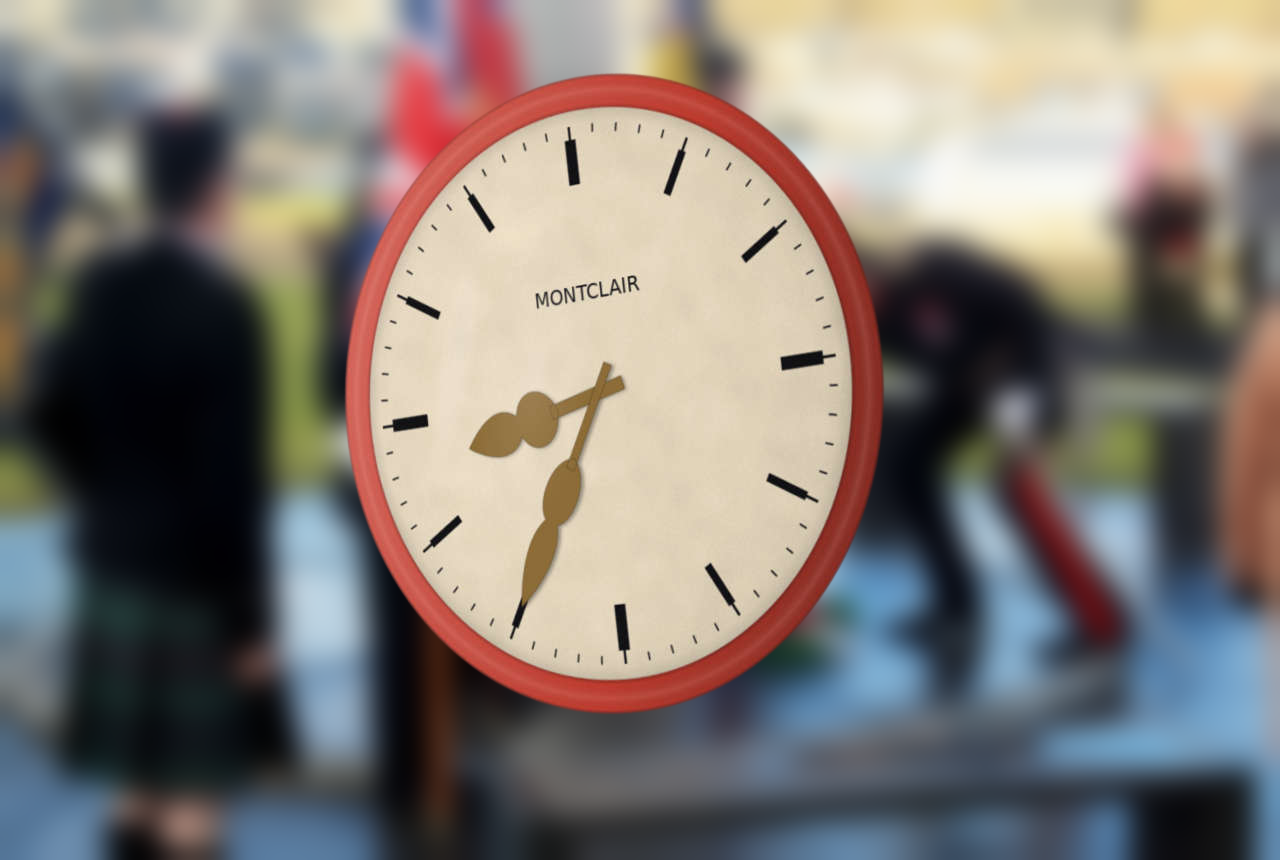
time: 8:35
